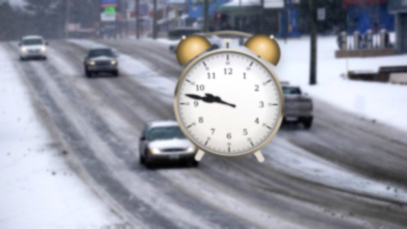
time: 9:47
